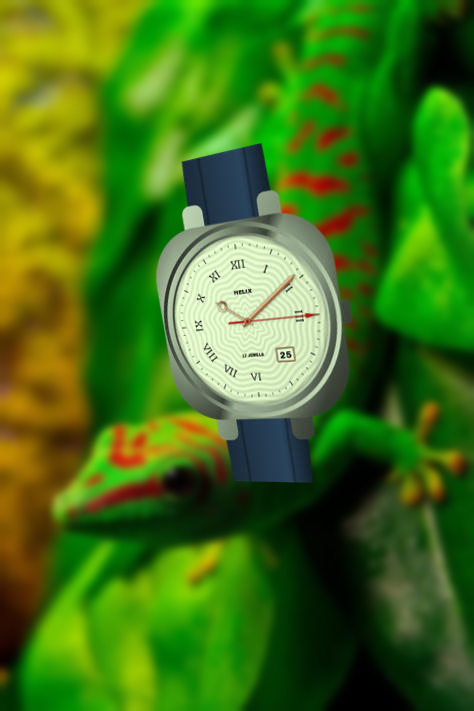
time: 10:09:15
